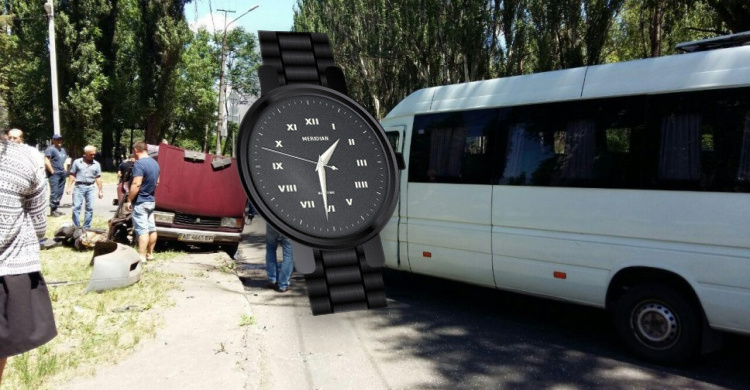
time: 1:30:48
